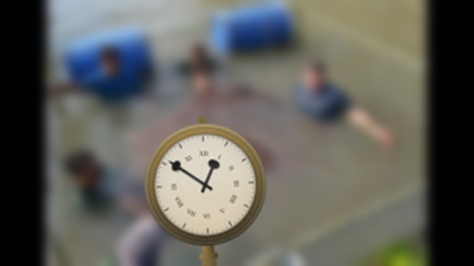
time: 12:51
